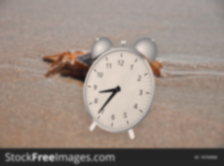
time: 8:36
